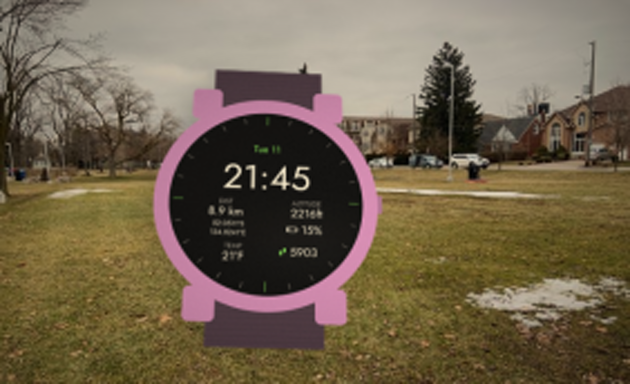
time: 21:45
